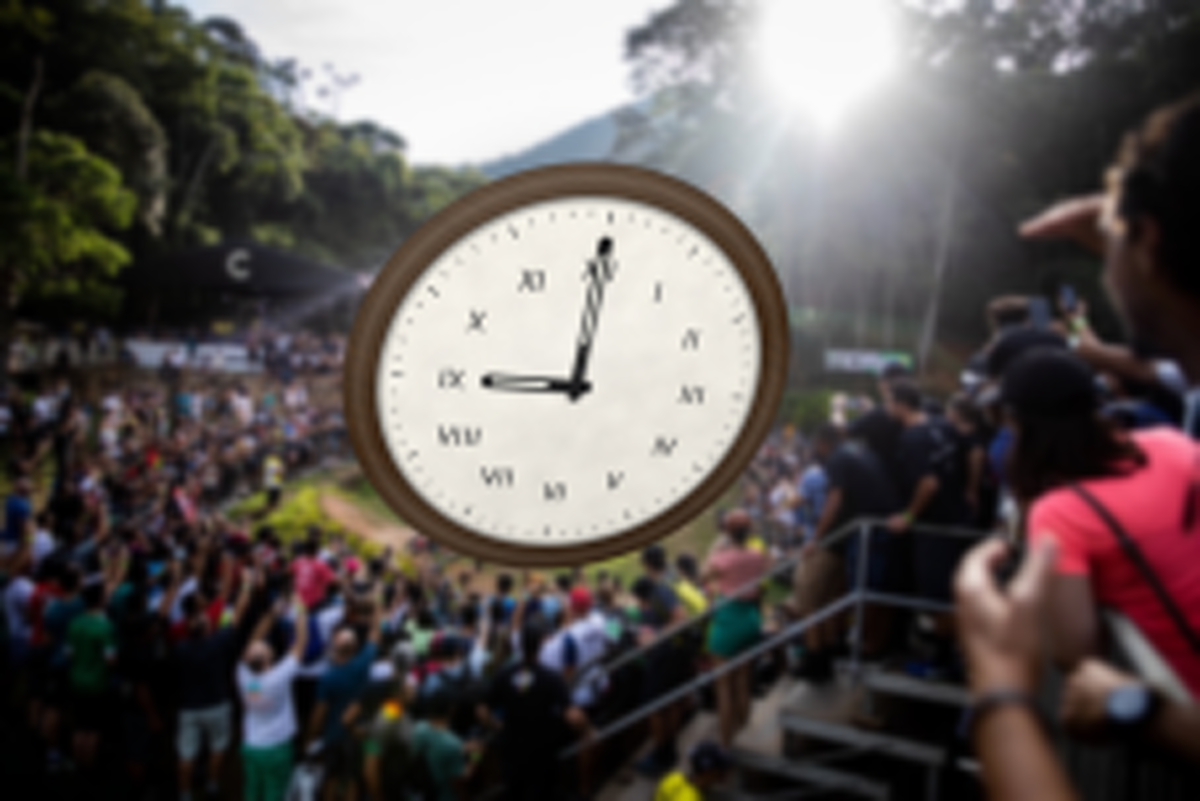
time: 9:00
